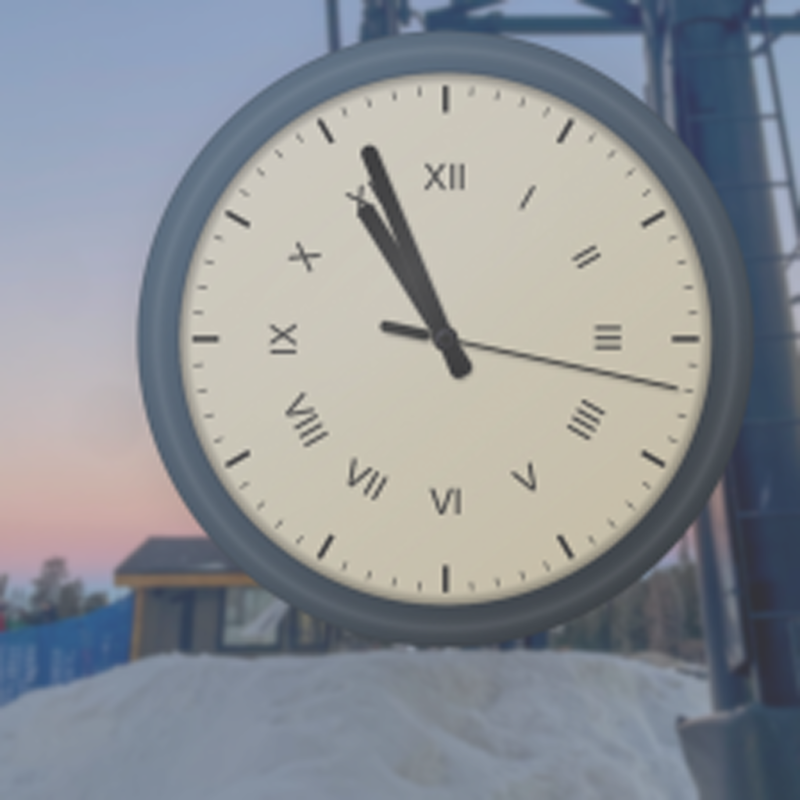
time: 10:56:17
